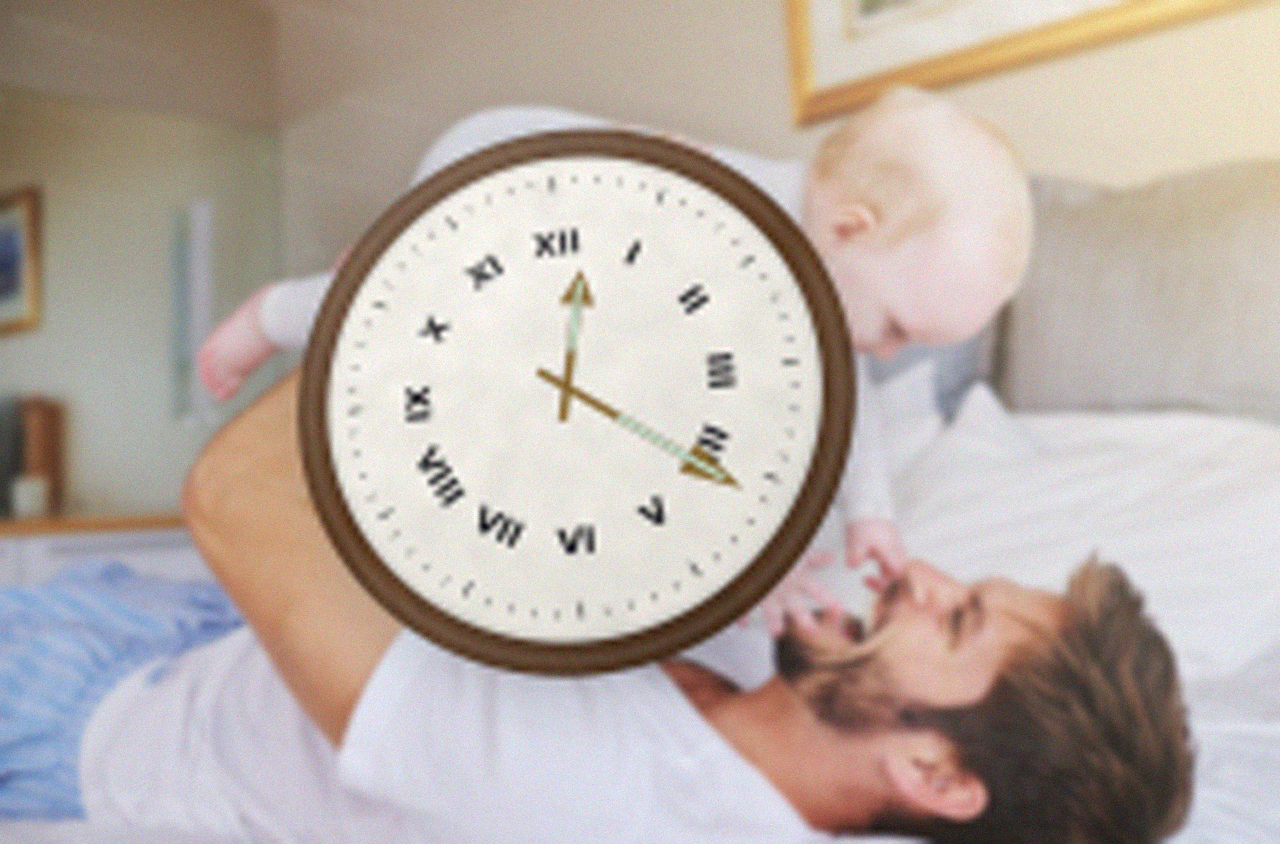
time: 12:21
